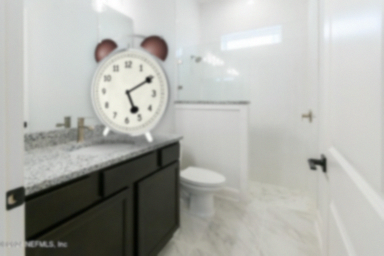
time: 5:10
